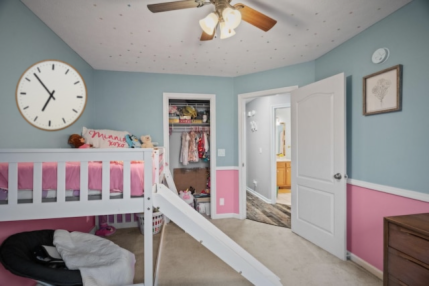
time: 6:53
